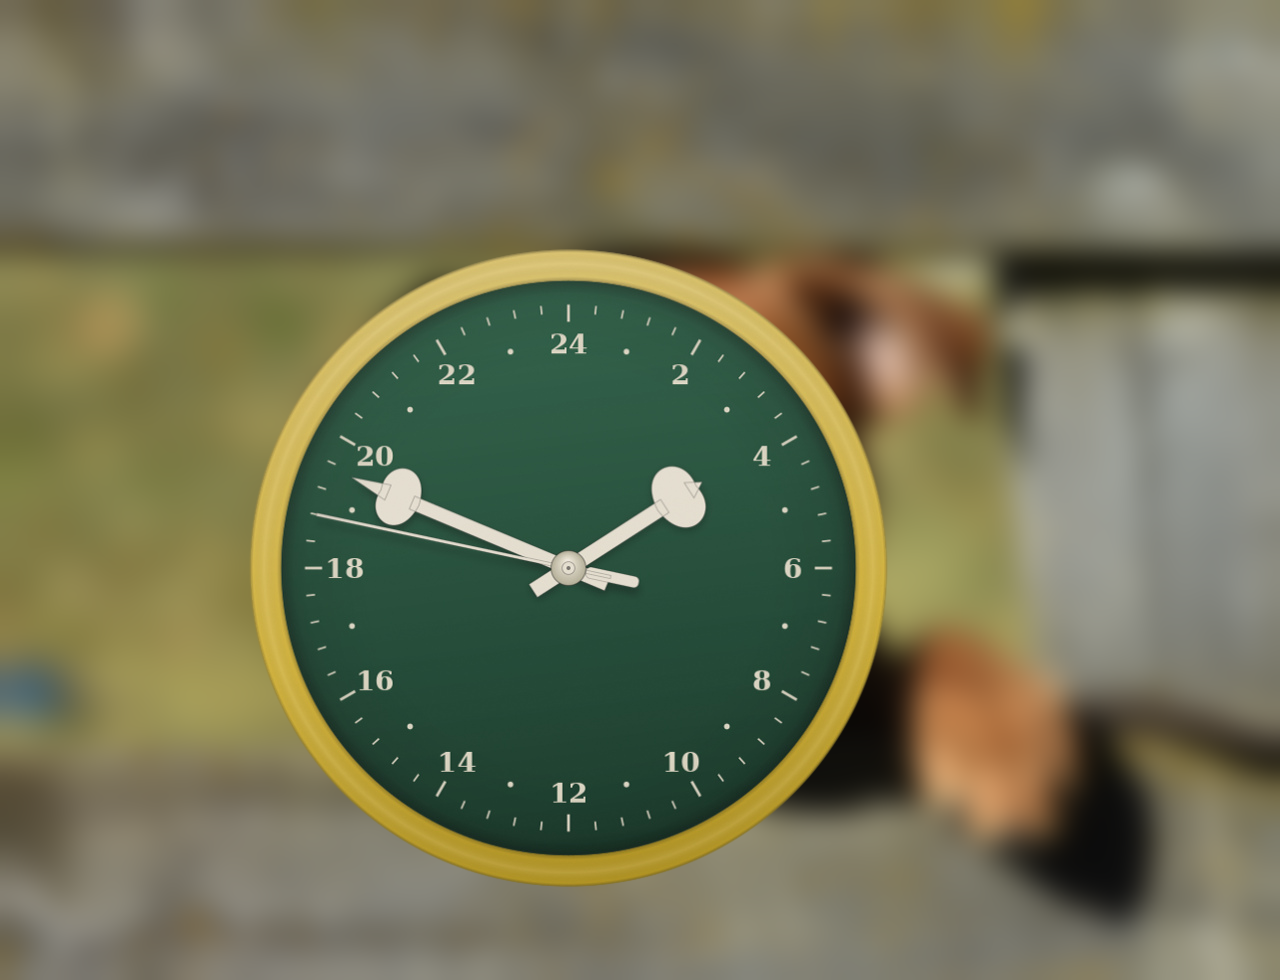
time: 3:48:47
